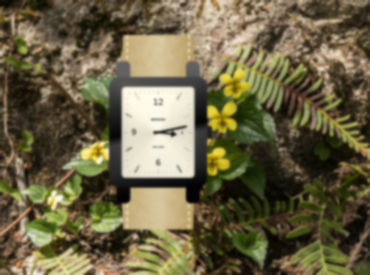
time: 3:13
